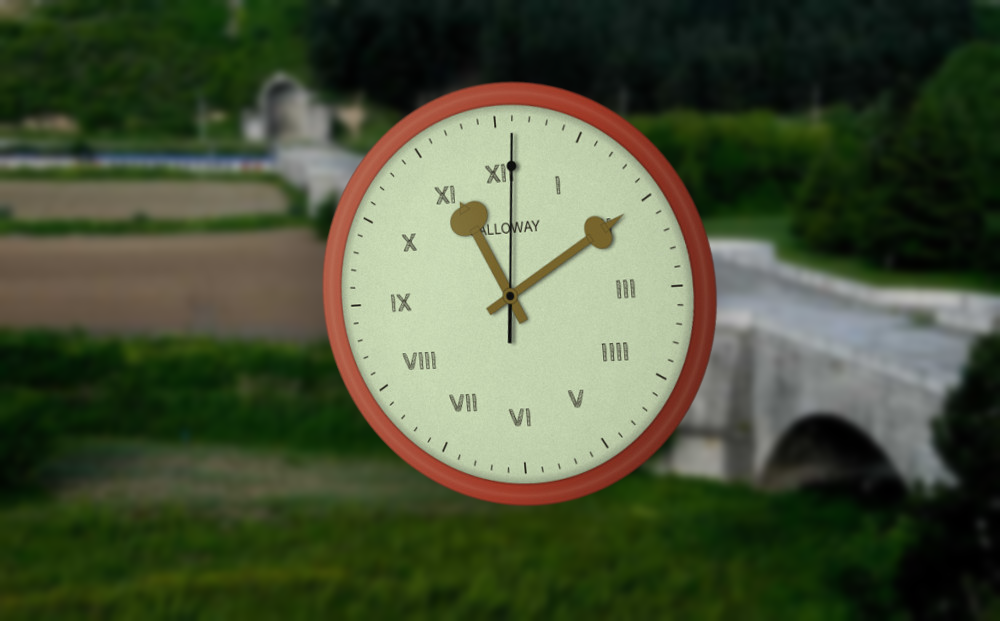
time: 11:10:01
